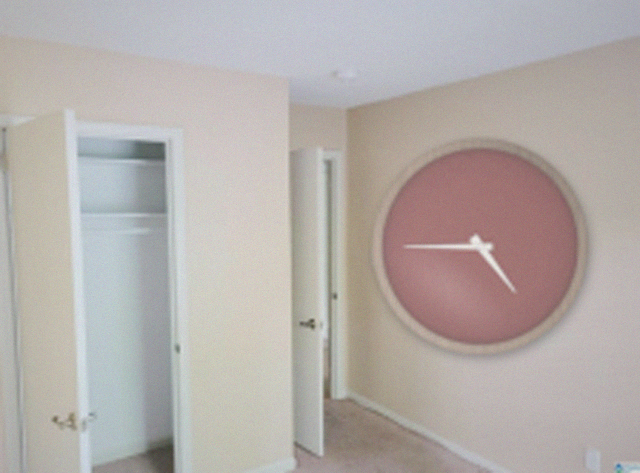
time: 4:45
